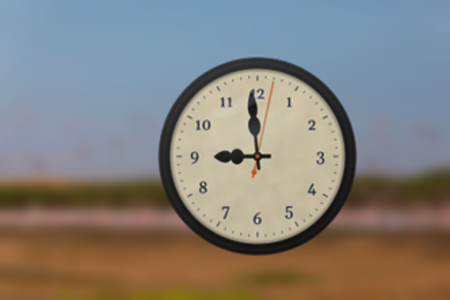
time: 8:59:02
